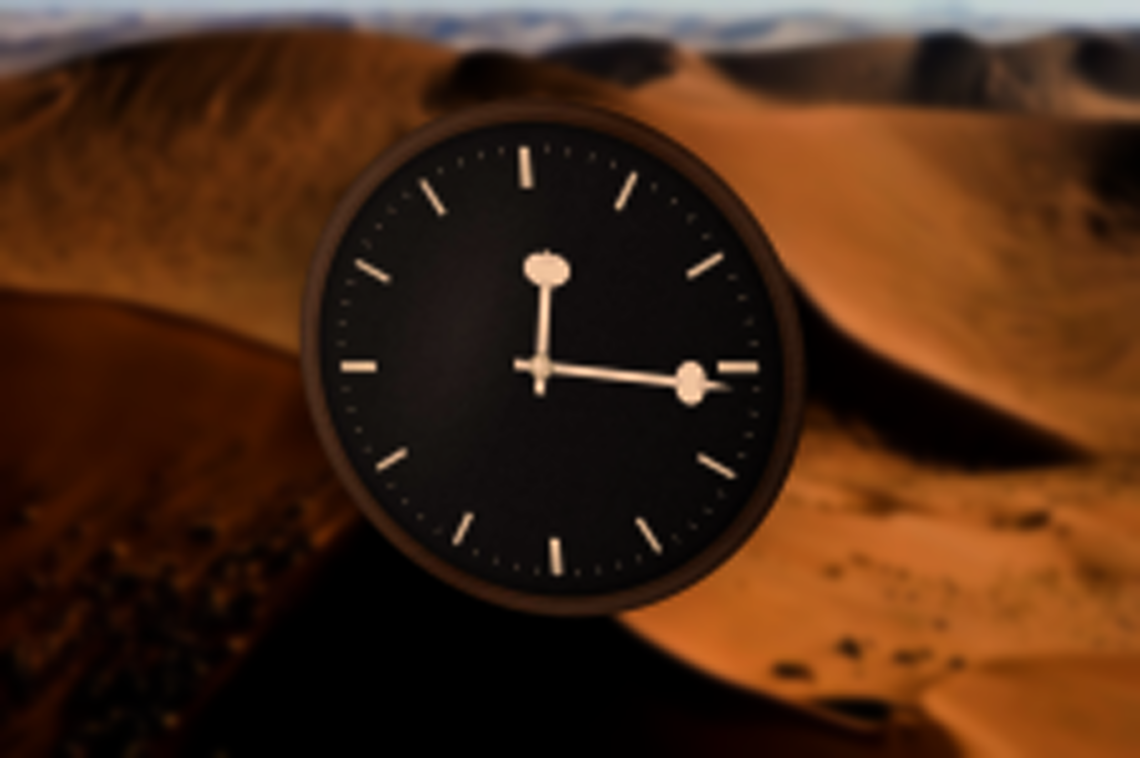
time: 12:16
